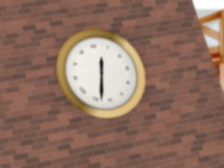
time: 12:33
